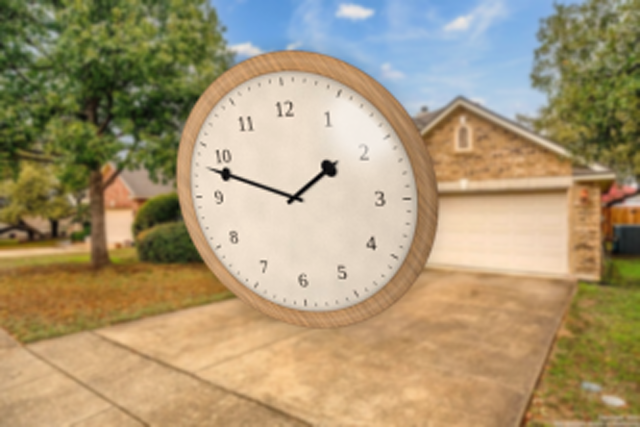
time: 1:48
